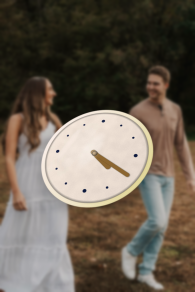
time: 4:20
